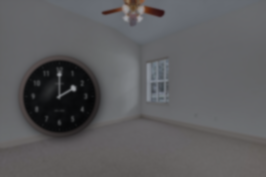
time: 2:00
